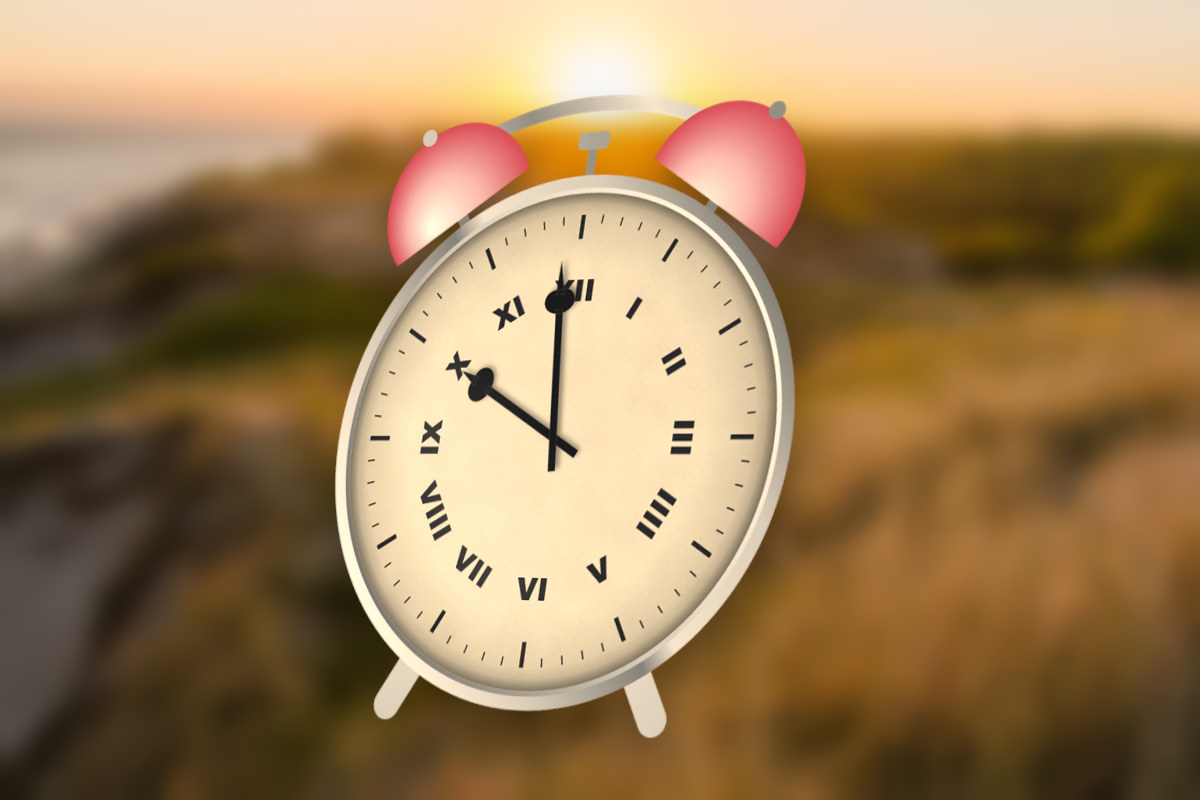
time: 9:59
